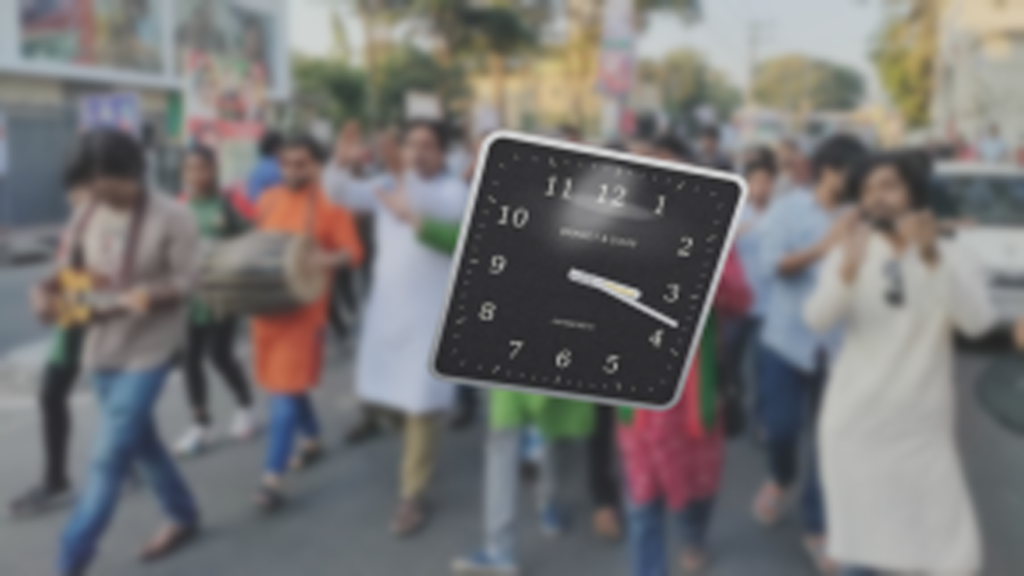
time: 3:18
